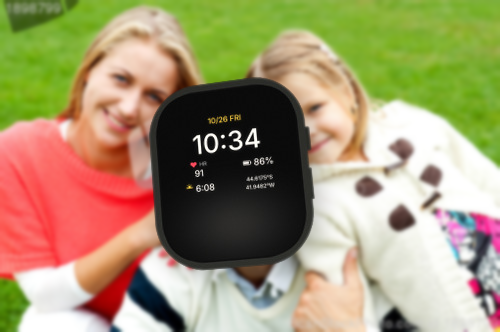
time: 10:34
